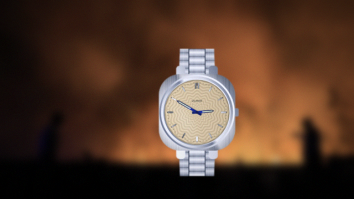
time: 2:50
